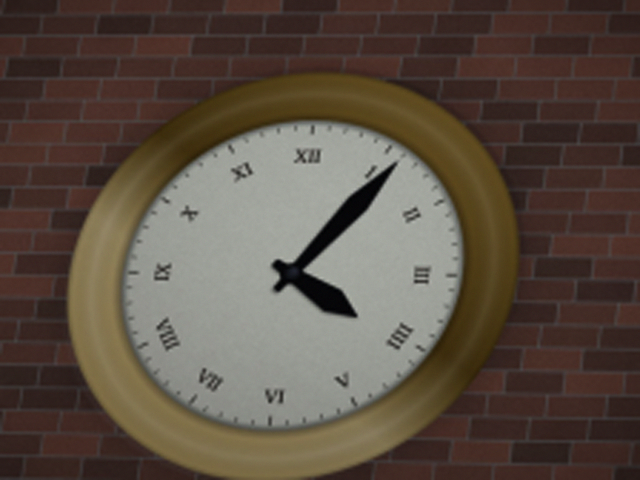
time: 4:06
